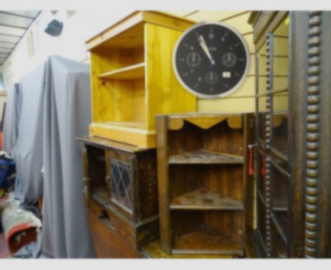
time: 10:56
